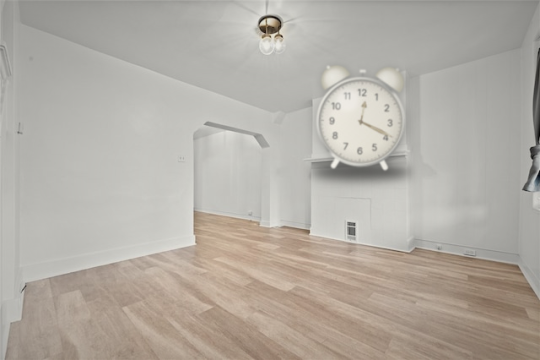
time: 12:19
